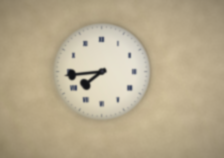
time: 7:44
